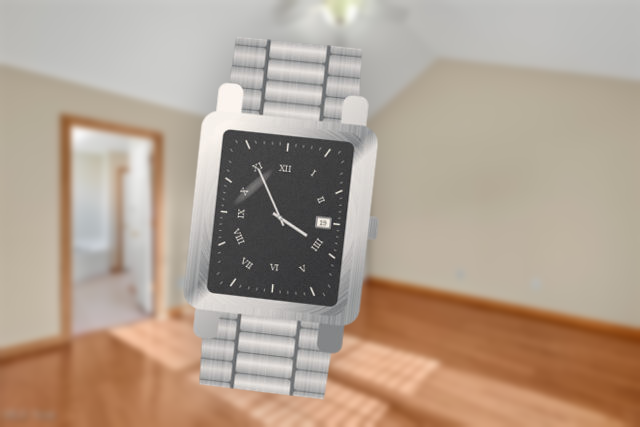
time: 3:55
